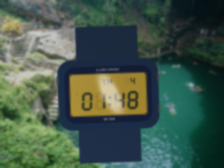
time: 1:48
